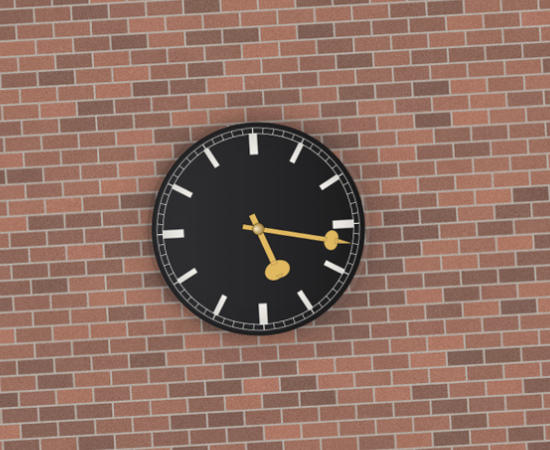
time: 5:17
